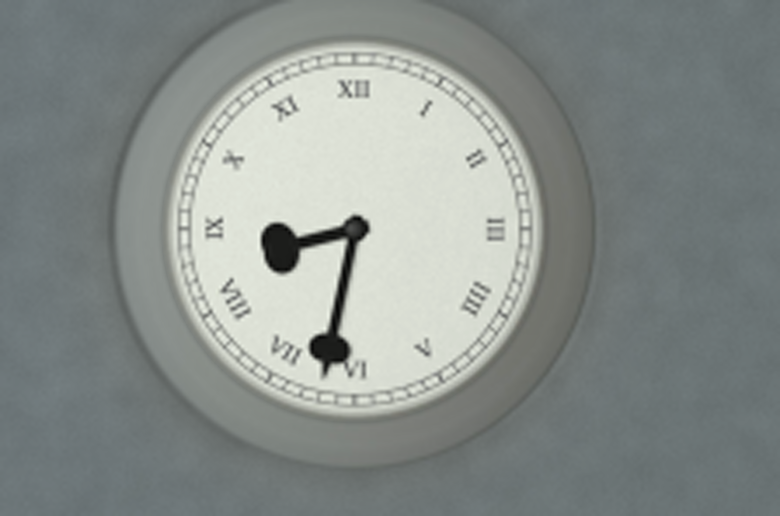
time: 8:32
